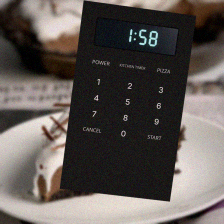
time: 1:58
